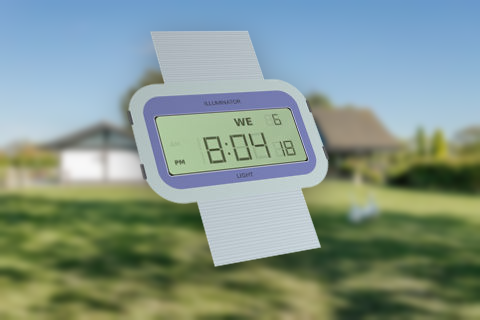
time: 8:04:18
